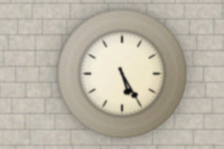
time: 5:25
